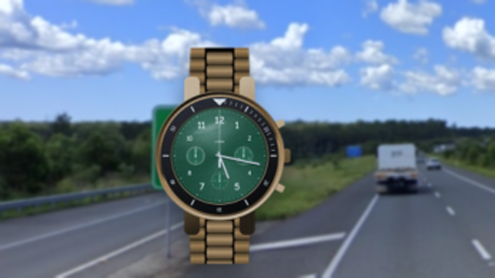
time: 5:17
